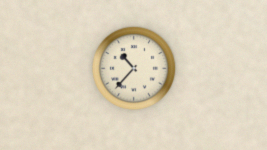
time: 10:37
